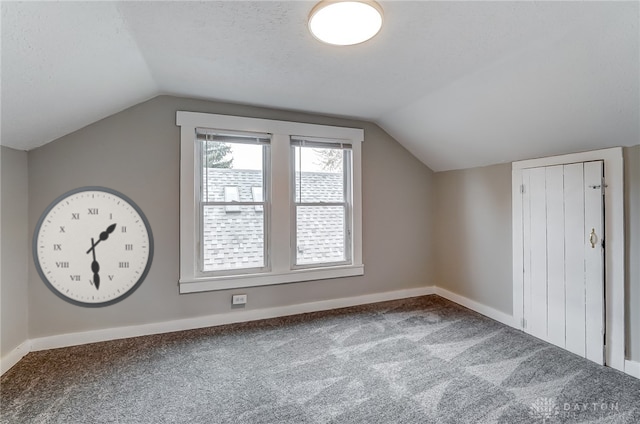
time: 1:29
